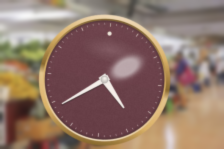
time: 4:39
